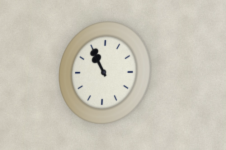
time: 10:55
